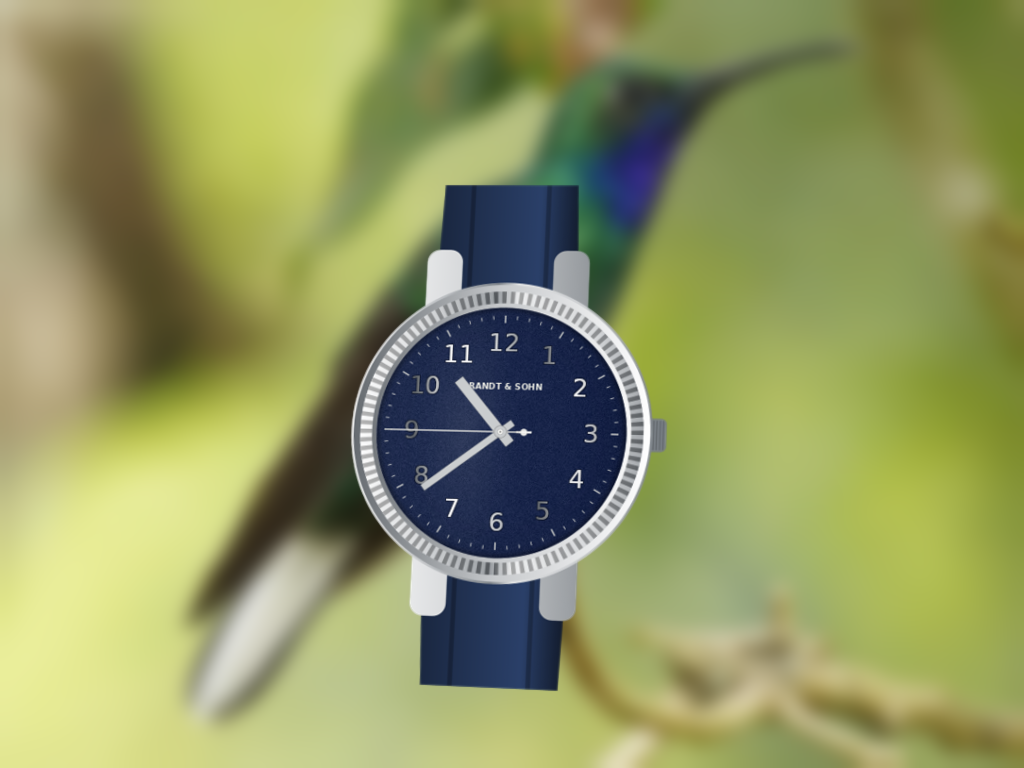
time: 10:38:45
